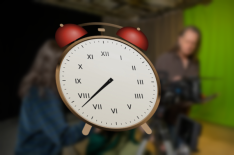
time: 7:38
